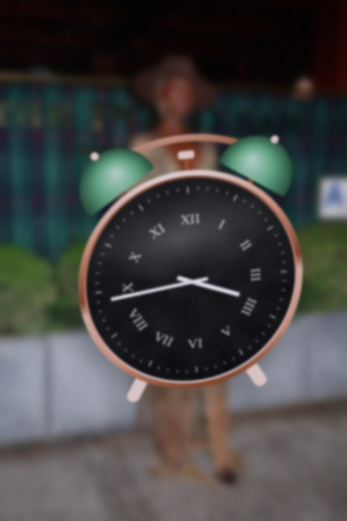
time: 3:44
